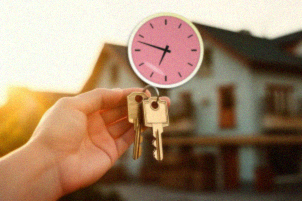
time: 6:48
